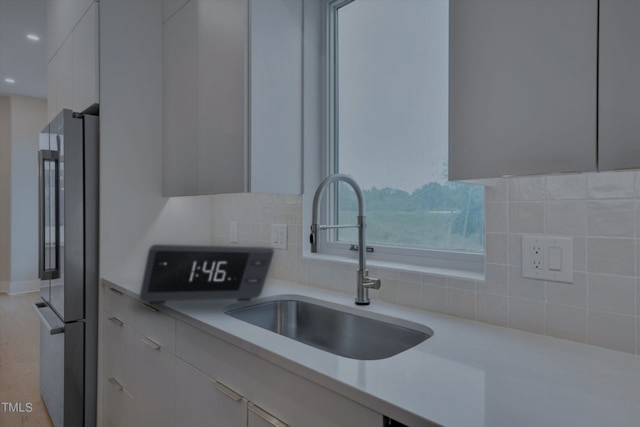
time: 1:46
